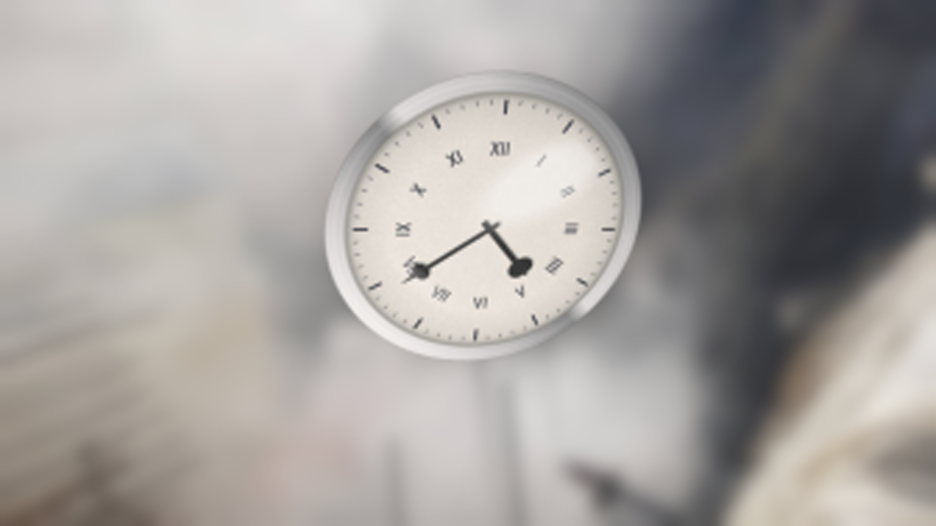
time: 4:39
